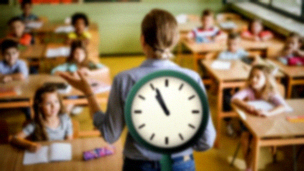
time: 10:56
